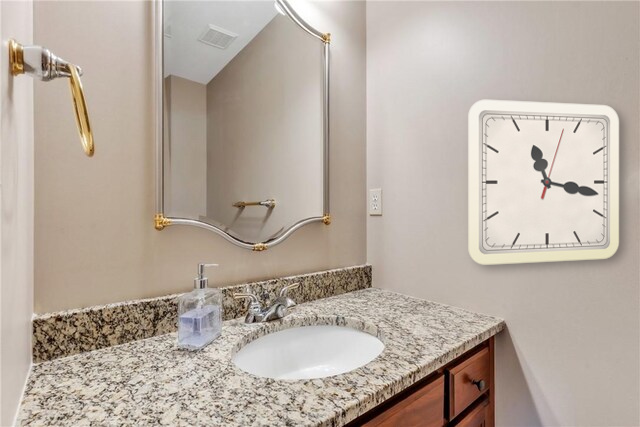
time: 11:17:03
